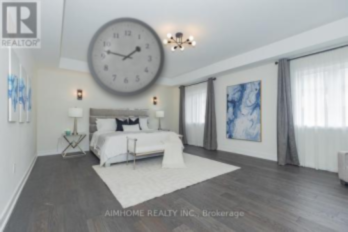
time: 1:47
